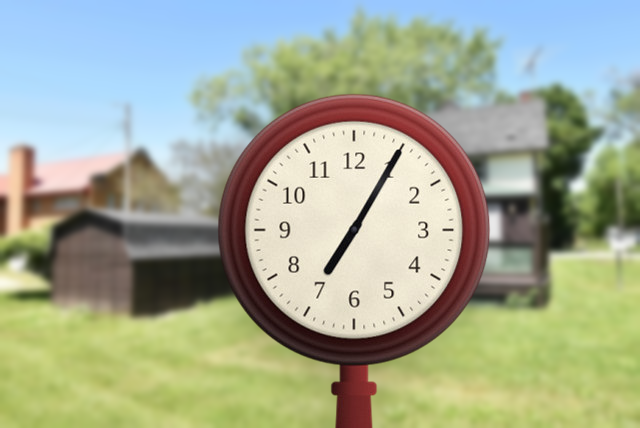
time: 7:05
